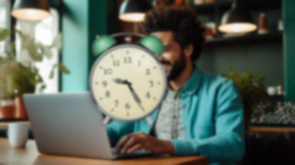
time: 9:25
